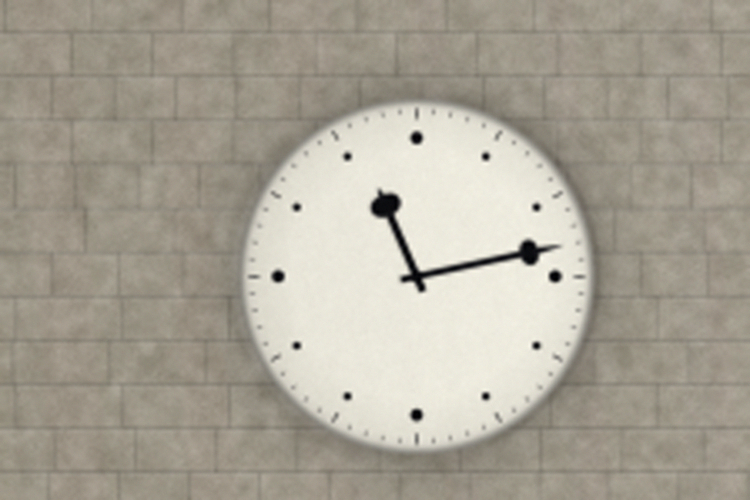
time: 11:13
